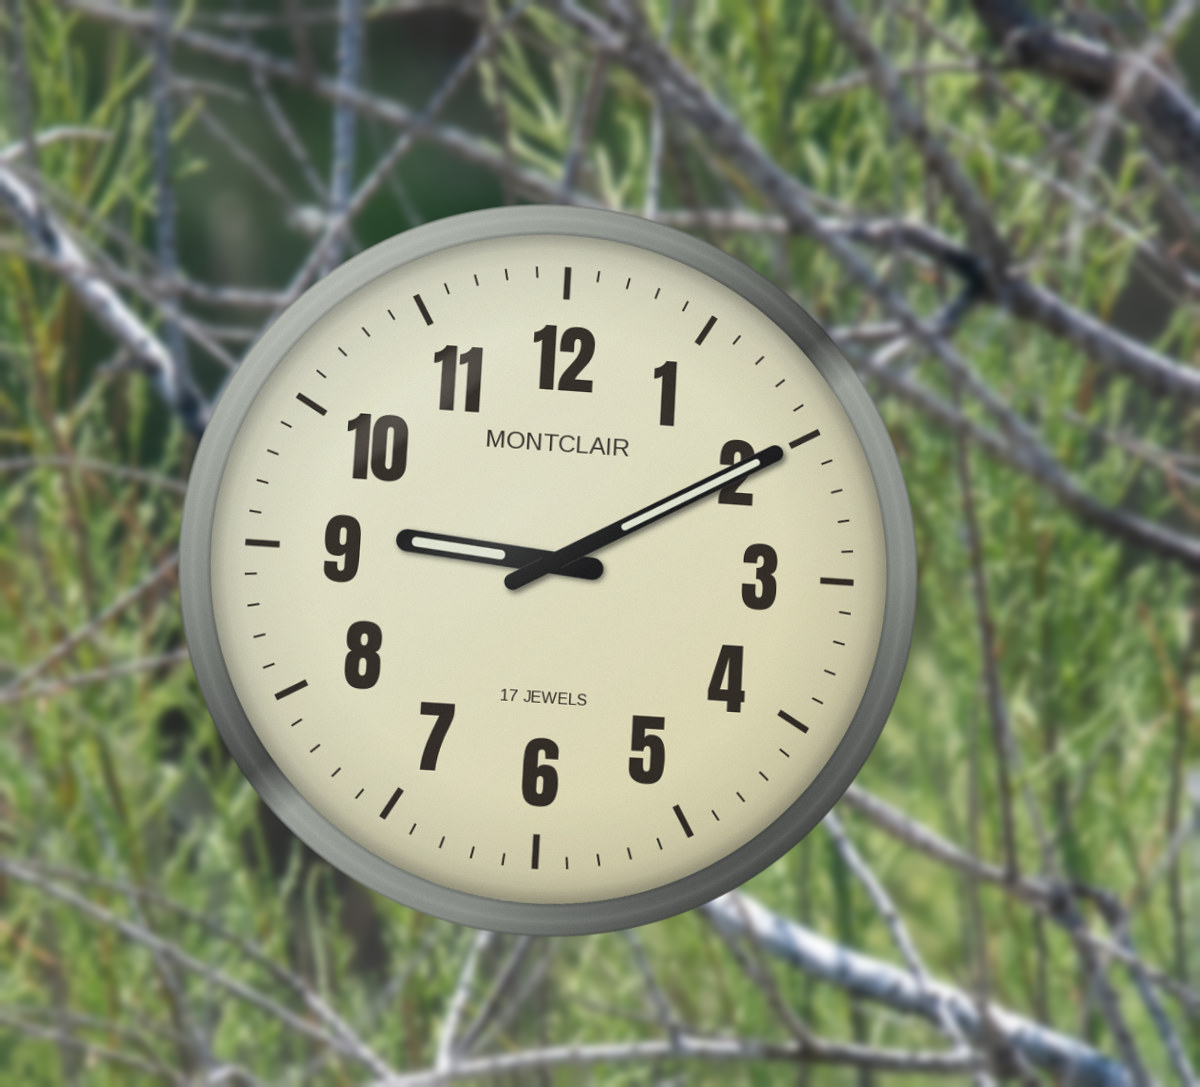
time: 9:10
